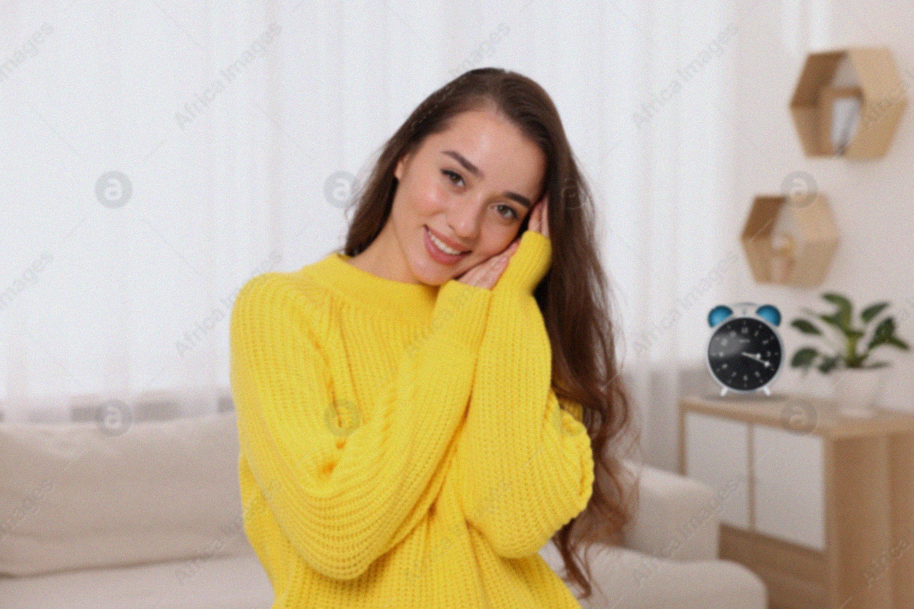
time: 3:19
